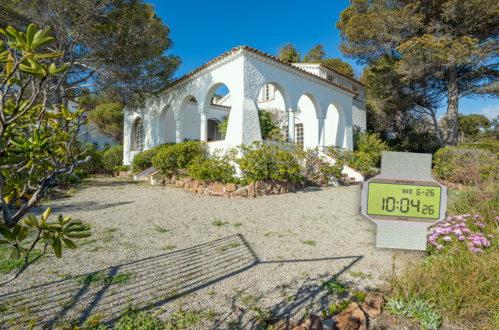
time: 10:04:26
